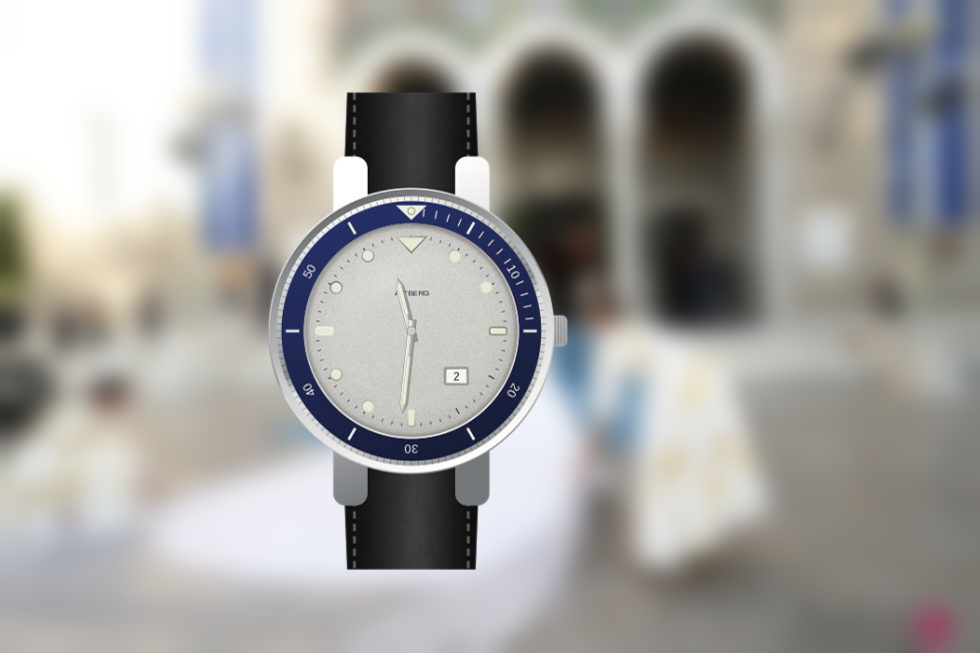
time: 11:31
